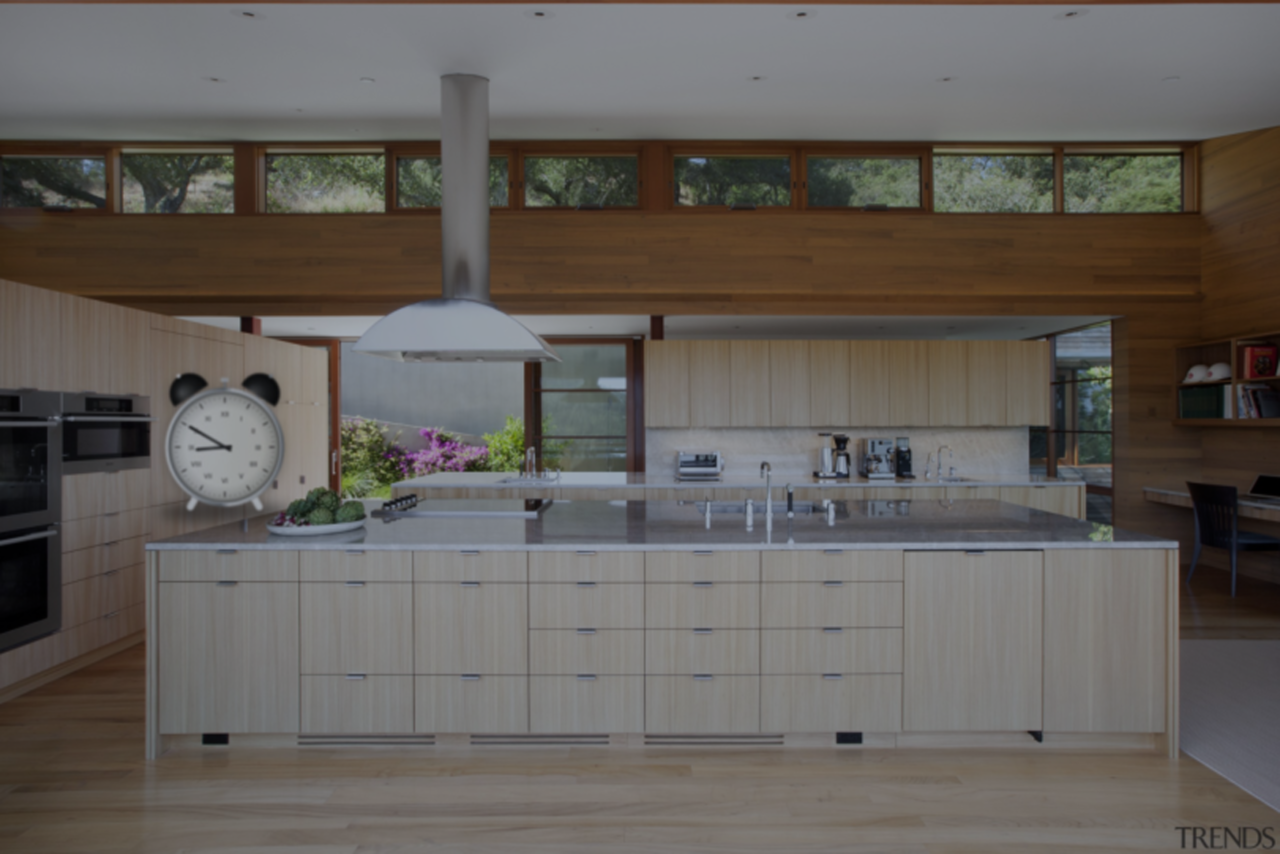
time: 8:50
